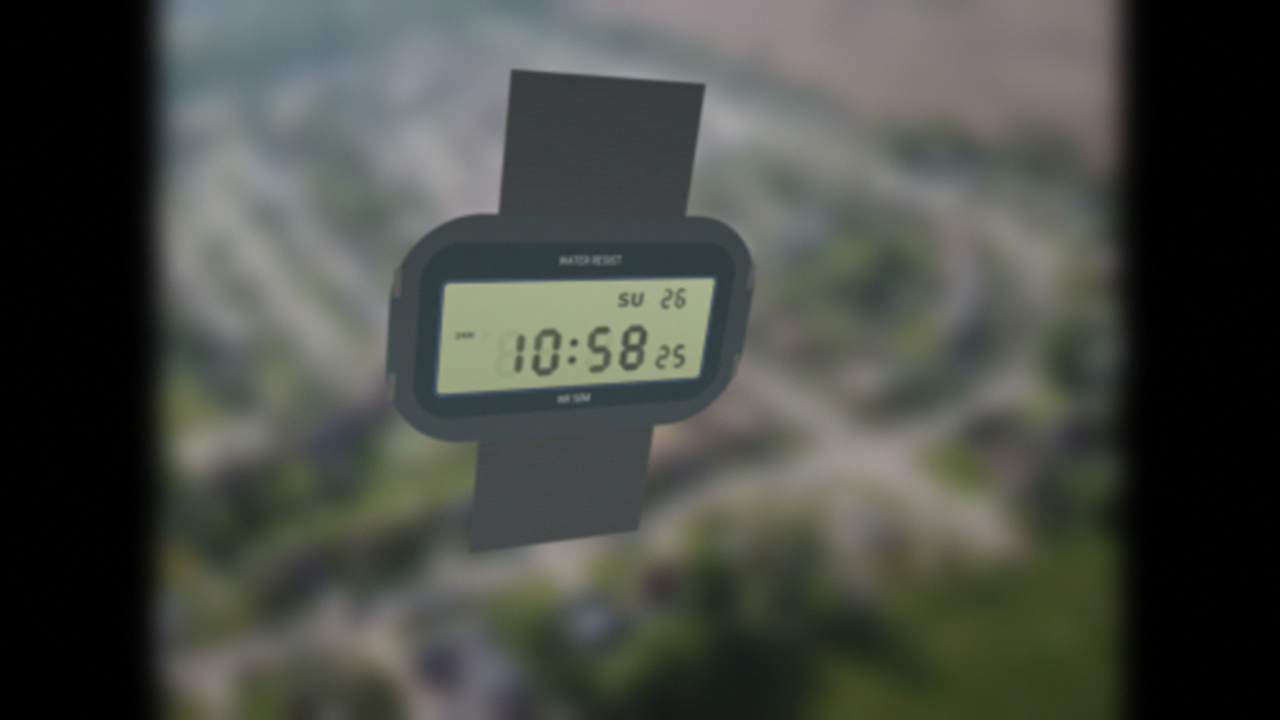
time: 10:58:25
